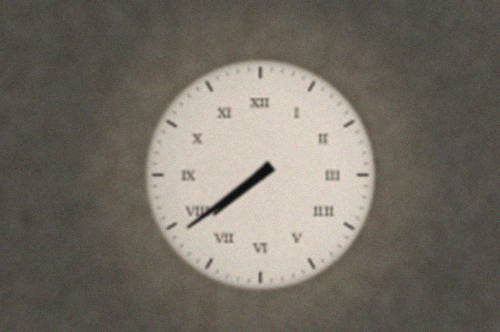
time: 7:39
